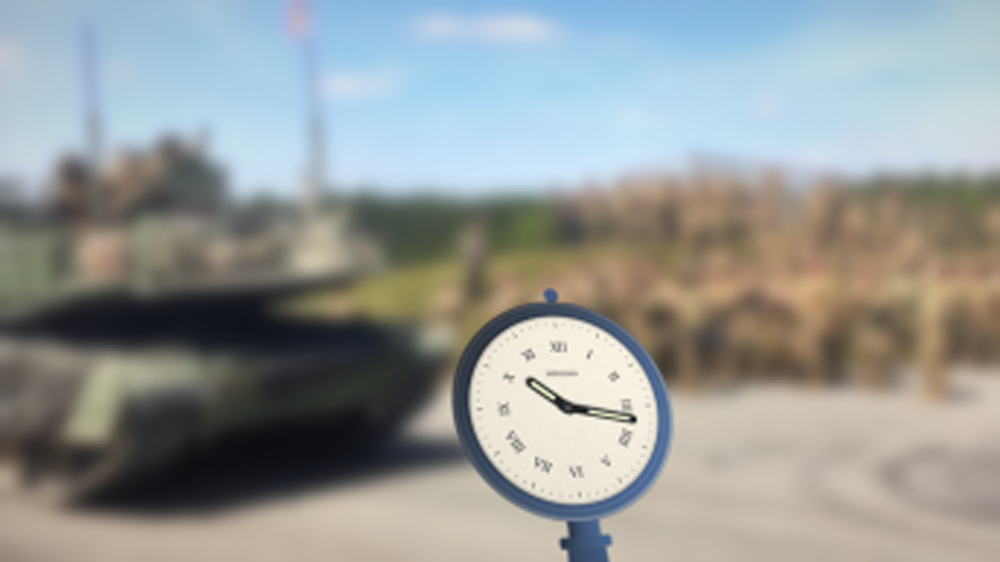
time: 10:17
